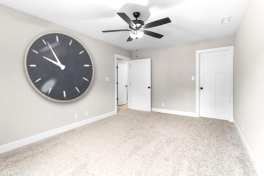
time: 9:56
